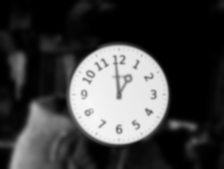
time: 12:59
